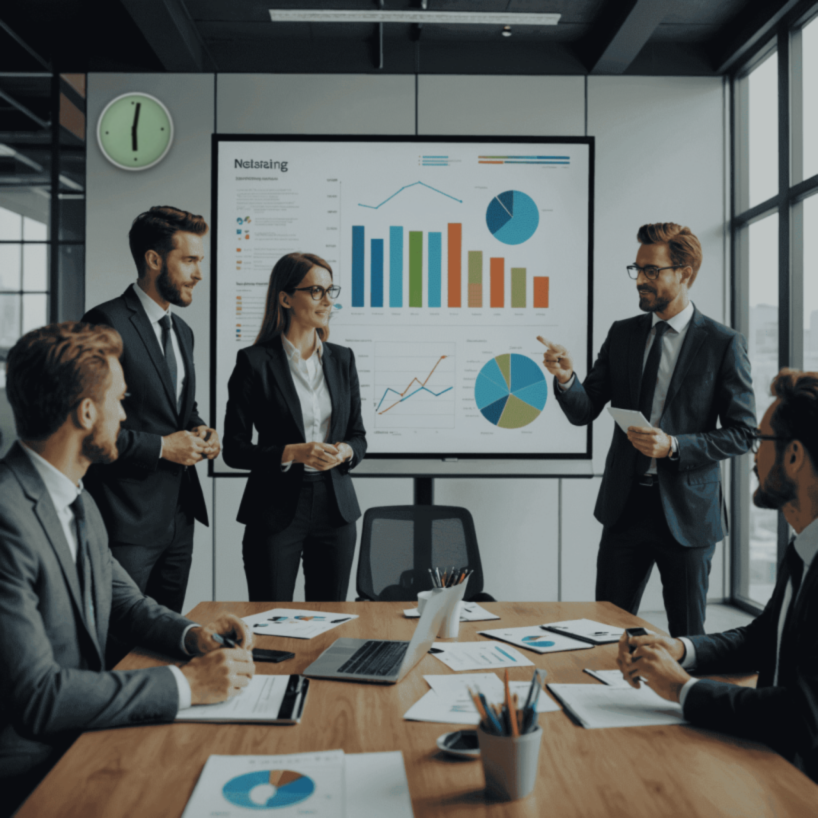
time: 6:02
